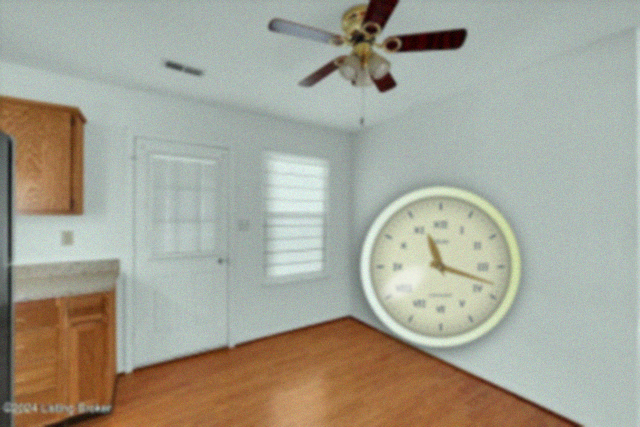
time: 11:18
